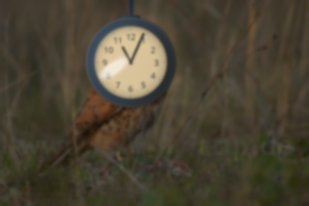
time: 11:04
